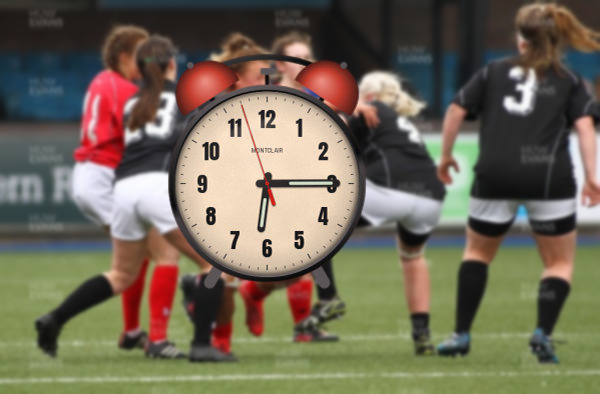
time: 6:14:57
